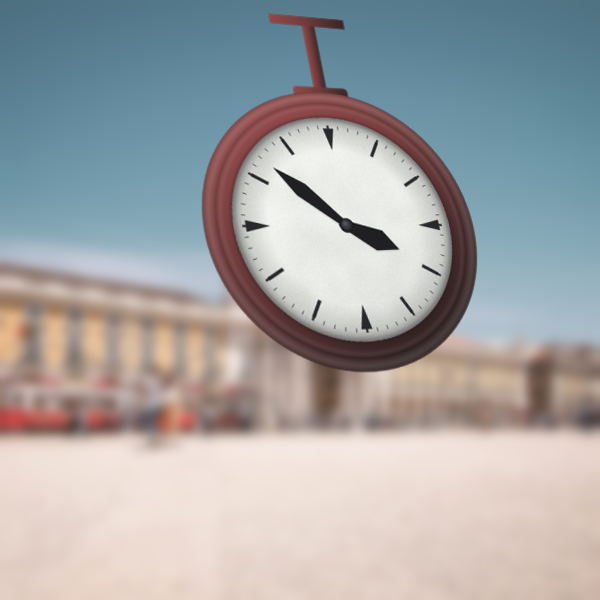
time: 3:52
